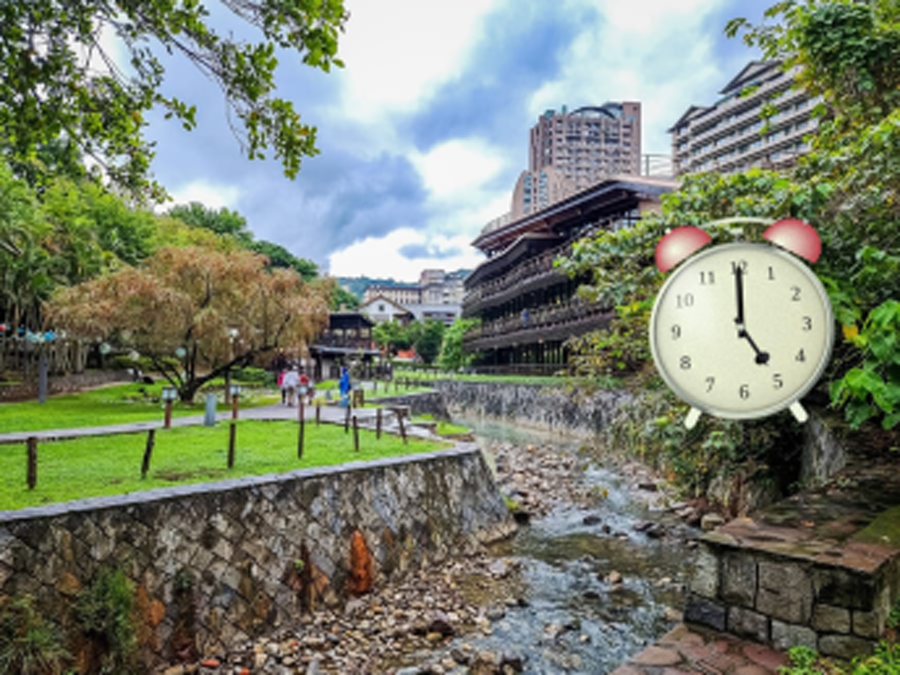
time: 5:00
